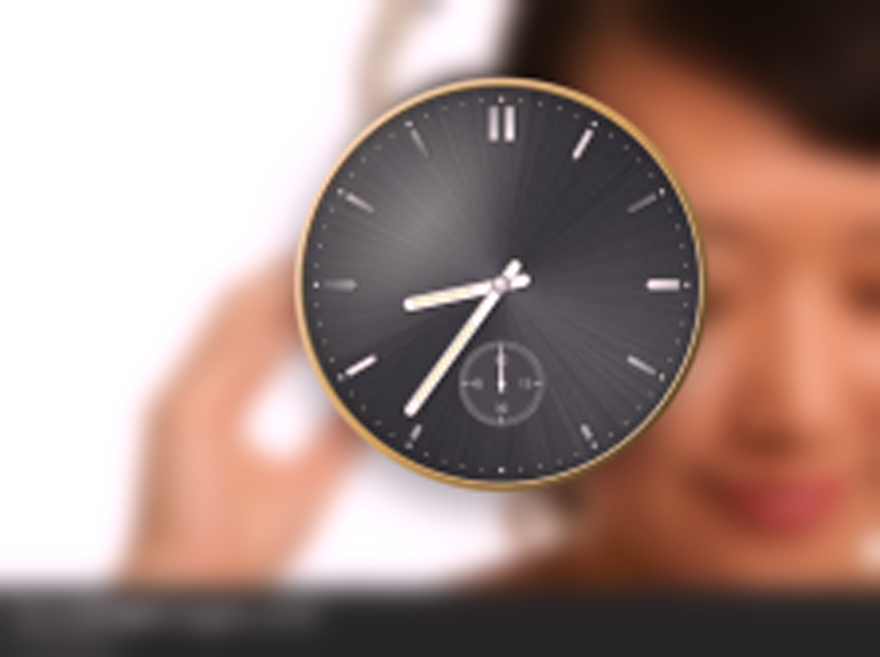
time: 8:36
